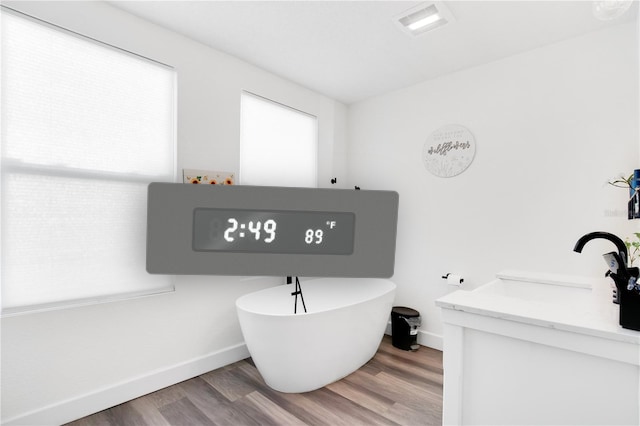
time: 2:49
